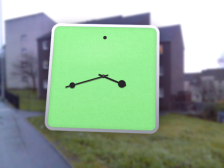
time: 3:42
